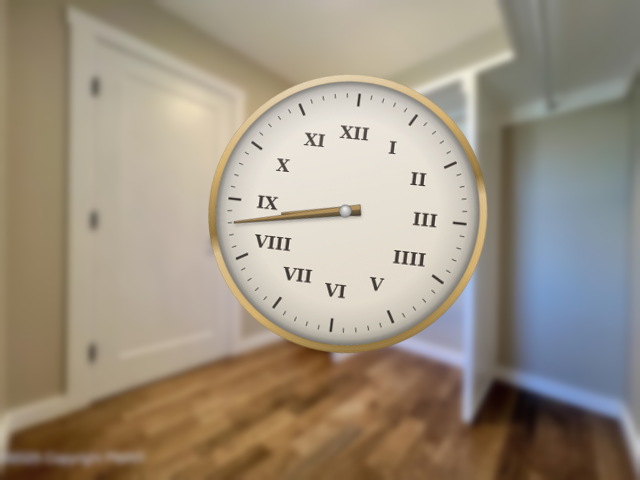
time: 8:43
